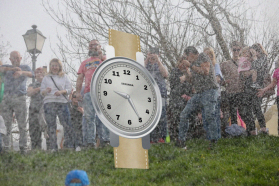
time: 9:25
